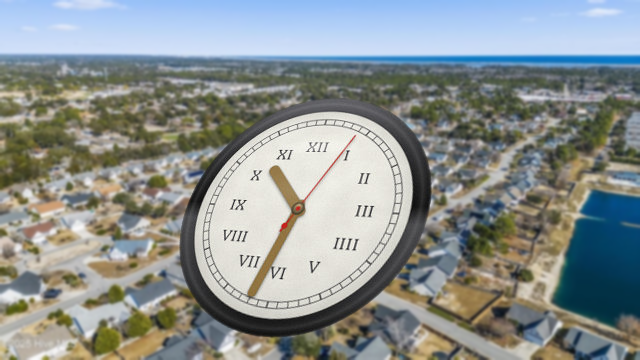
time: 10:32:04
